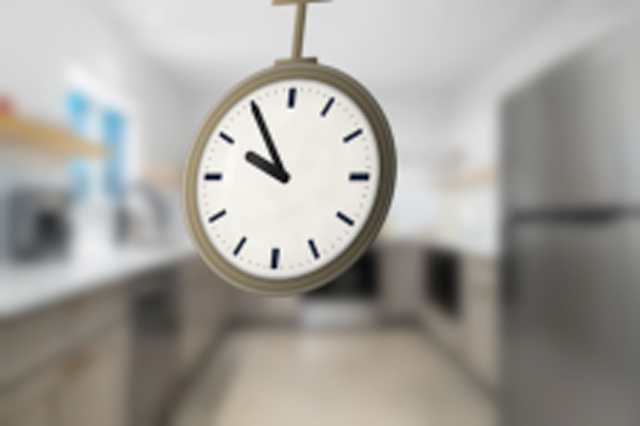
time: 9:55
